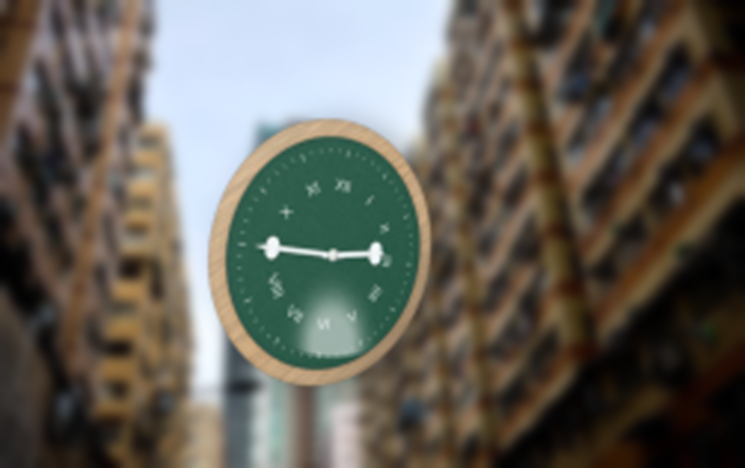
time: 2:45
